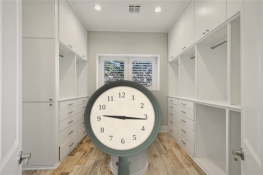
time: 9:16
